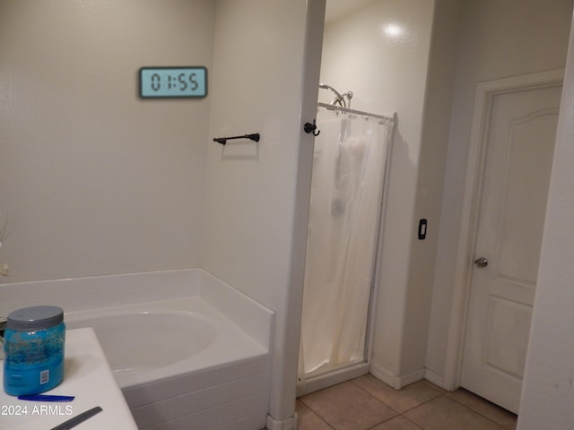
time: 1:55
